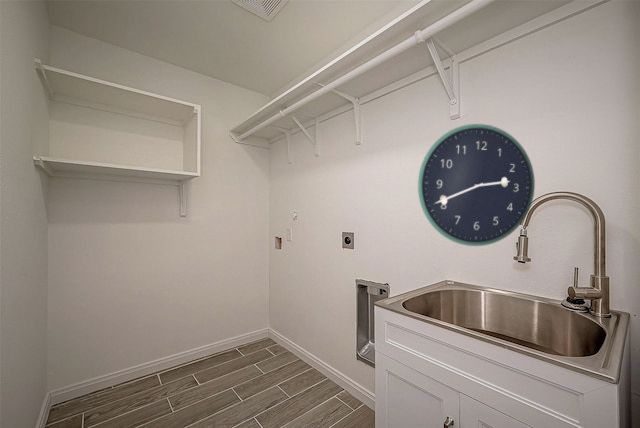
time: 2:41
